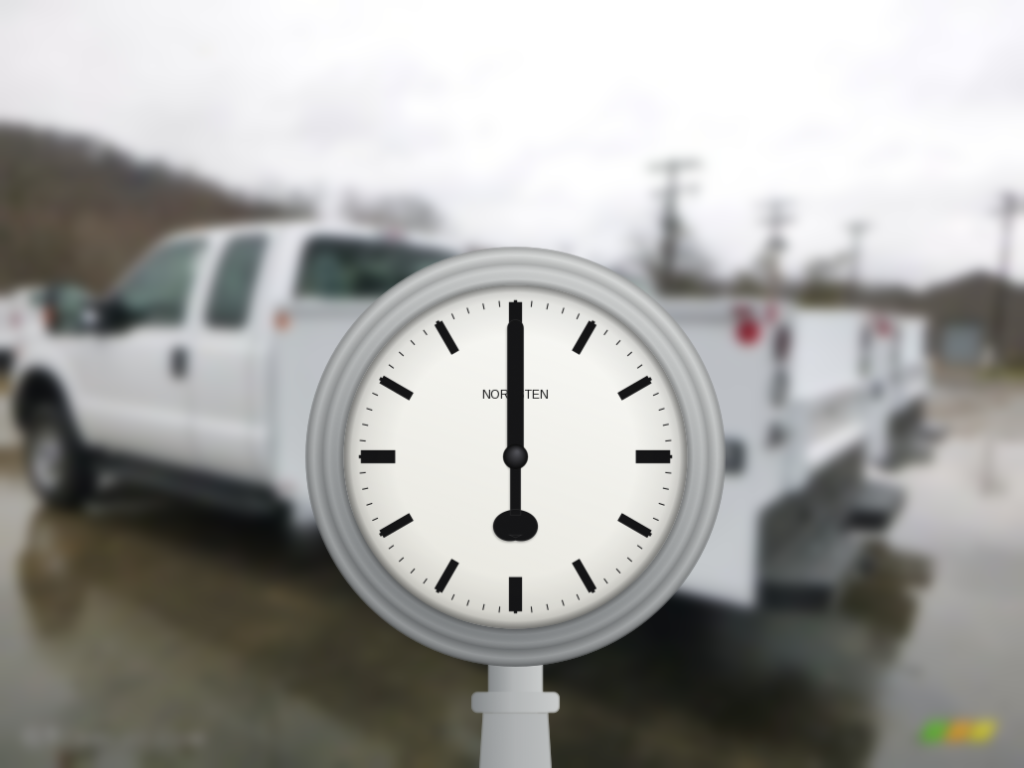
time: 6:00
